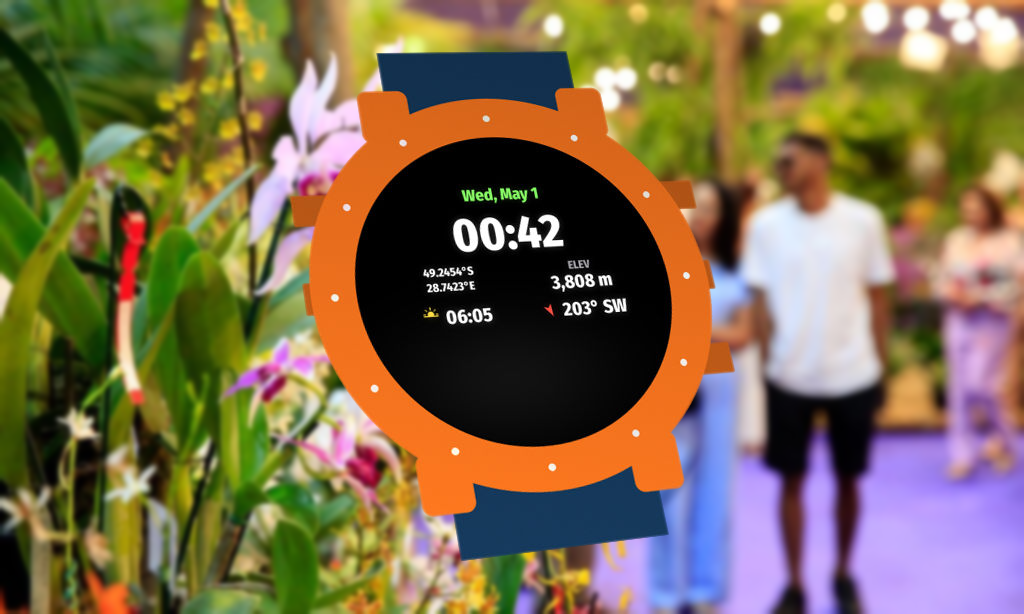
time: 0:42
